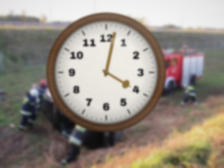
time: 4:02
